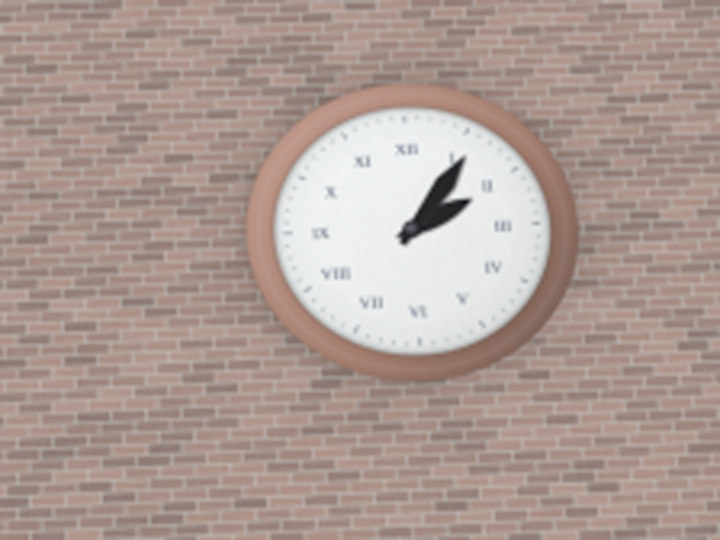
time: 2:06
